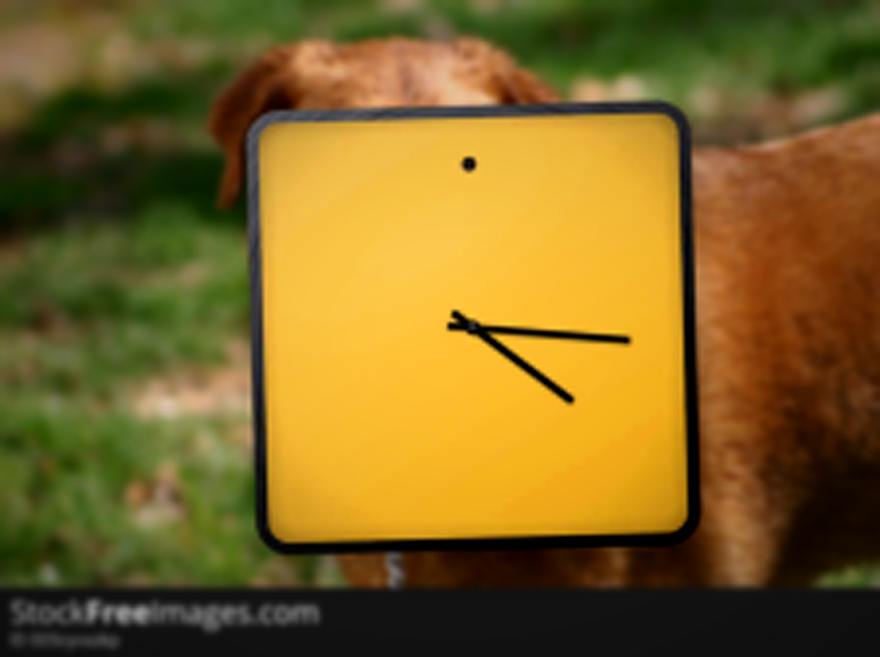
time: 4:16
